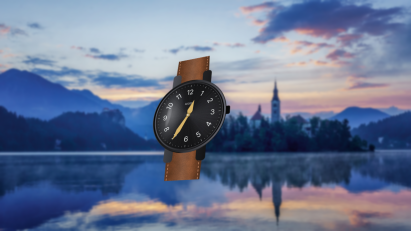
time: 12:35
